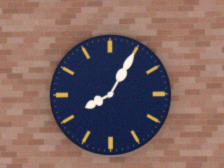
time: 8:05
